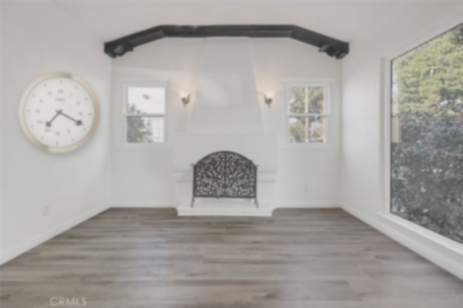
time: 7:19
